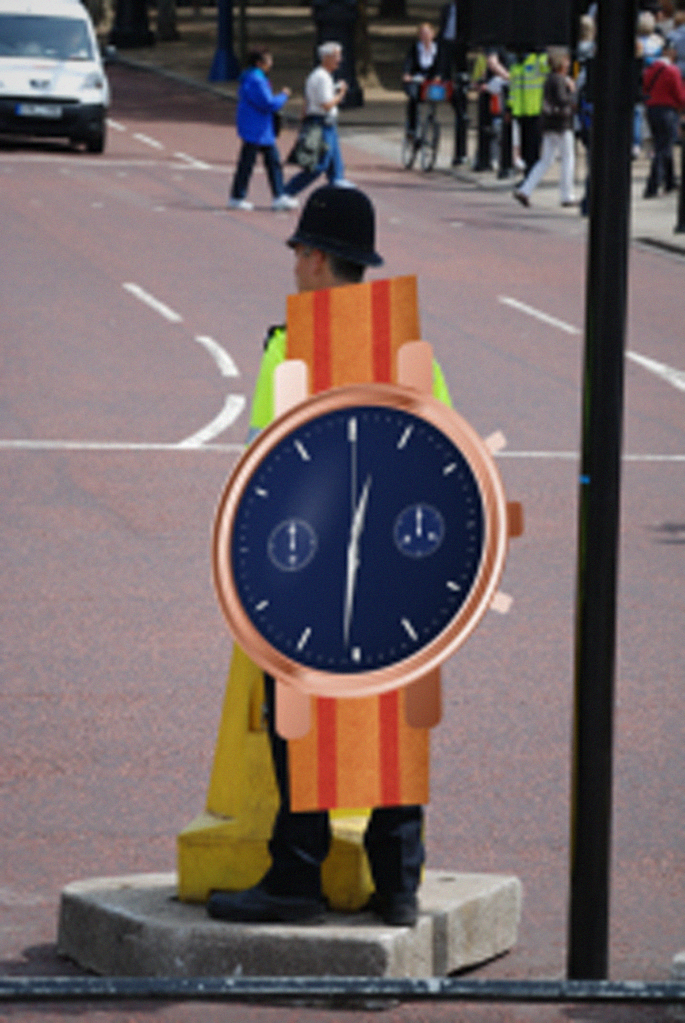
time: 12:31
